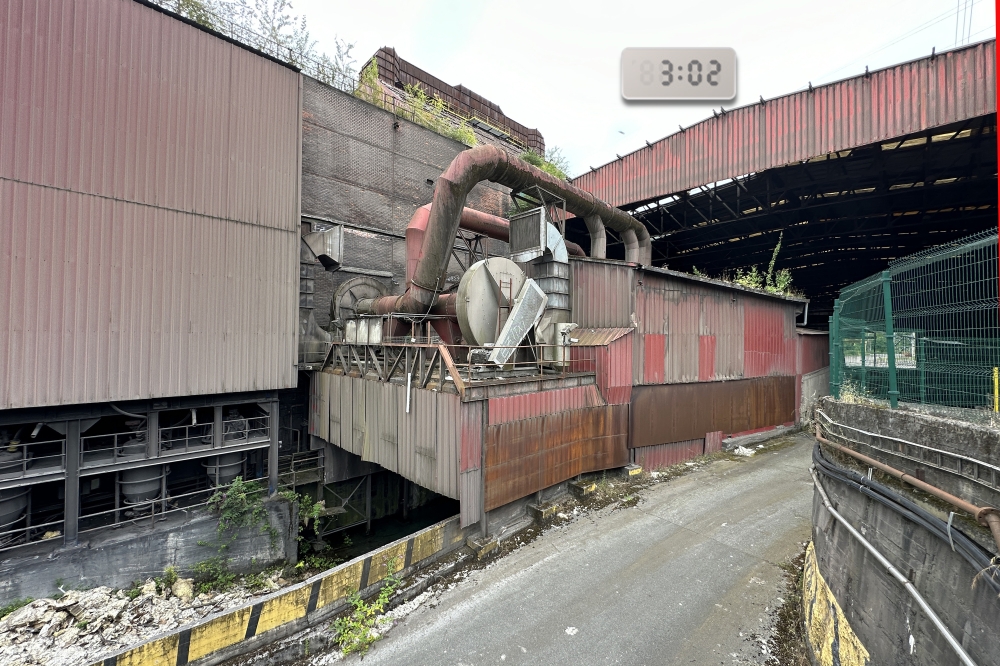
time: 3:02
